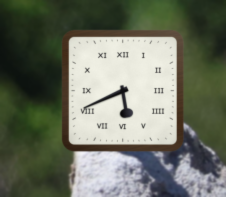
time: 5:41
